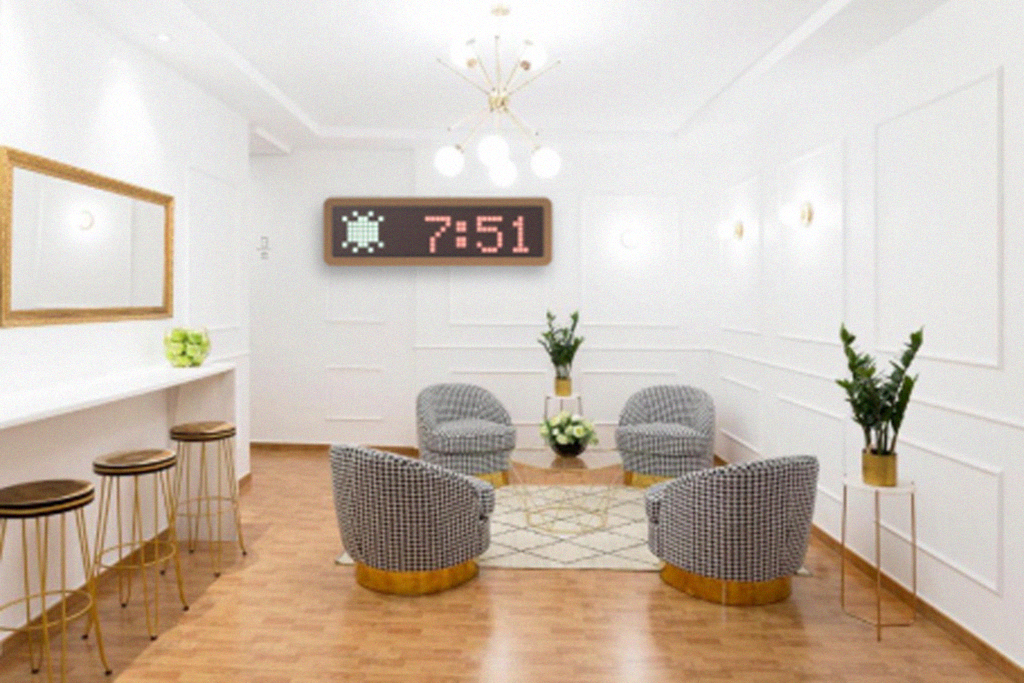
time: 7:51
